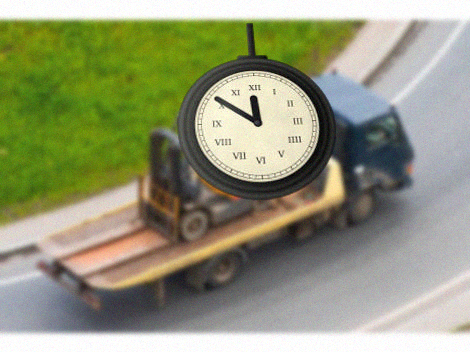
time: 11:51
